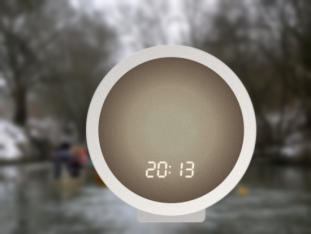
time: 20:13
